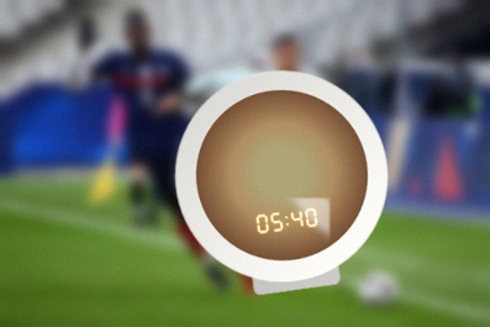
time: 5:40
